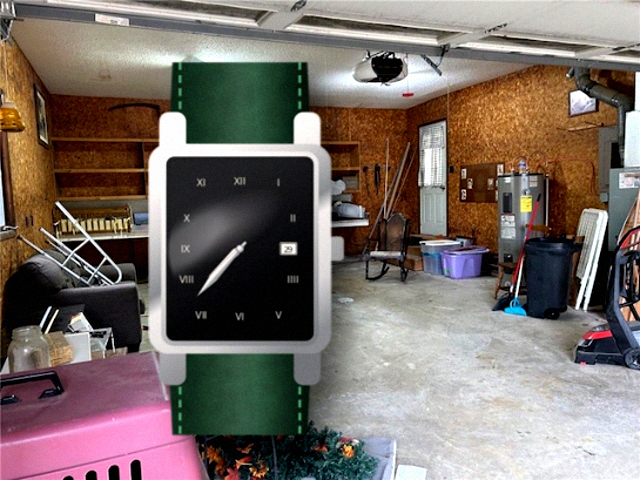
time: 7:37
